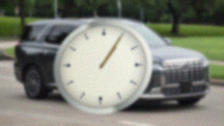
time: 1:05
